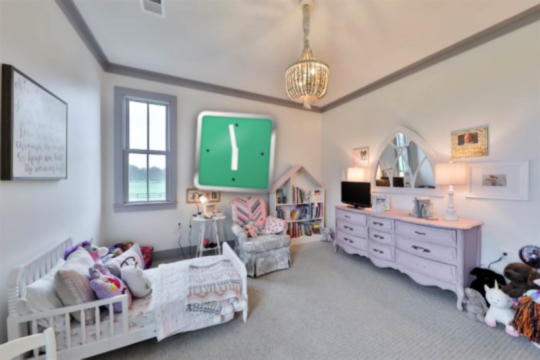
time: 5:58
